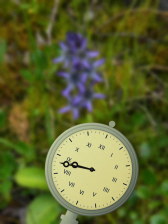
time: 8:43
